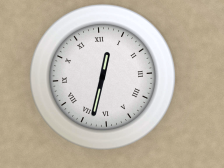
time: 12:33
